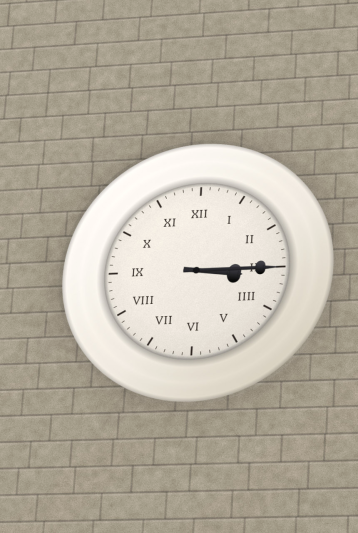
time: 3:15
